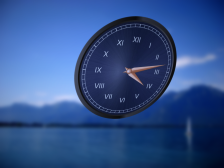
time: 4:13
